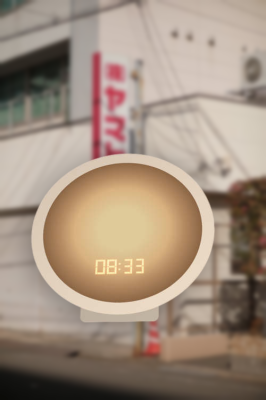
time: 8:33
